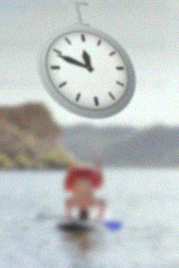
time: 11:49
